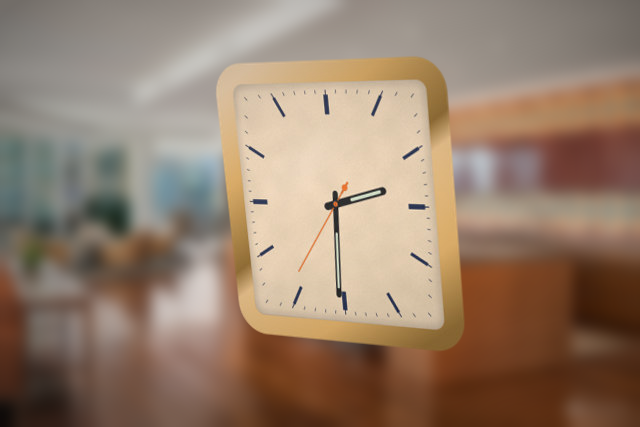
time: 2:30:36
